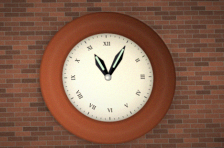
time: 11:05
